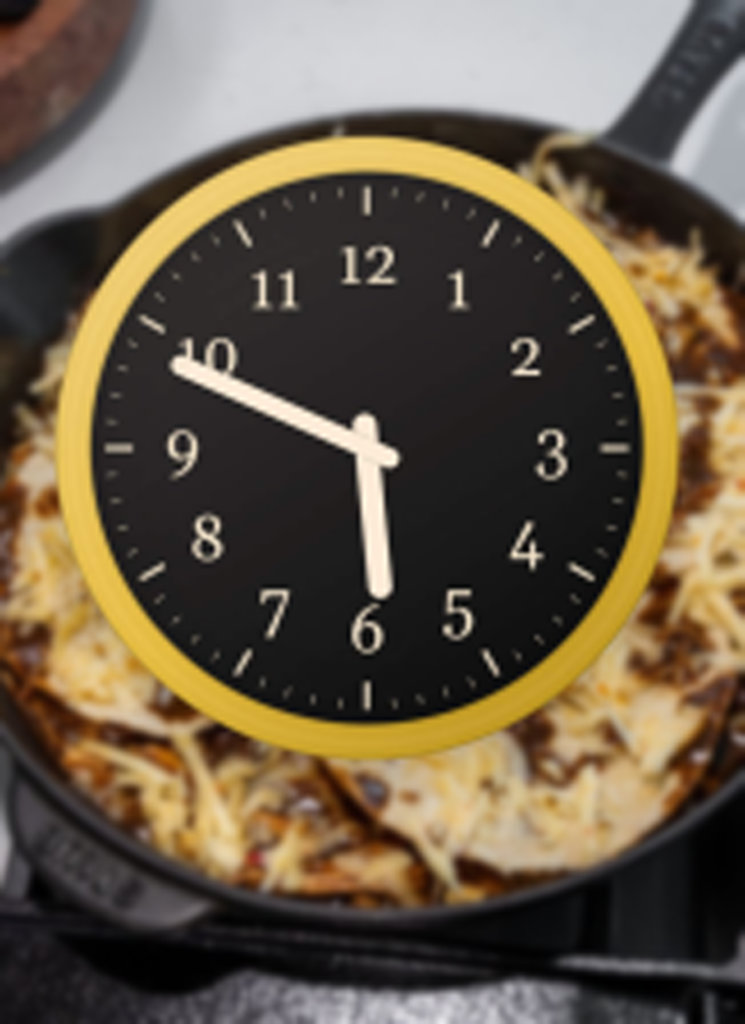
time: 5:49
